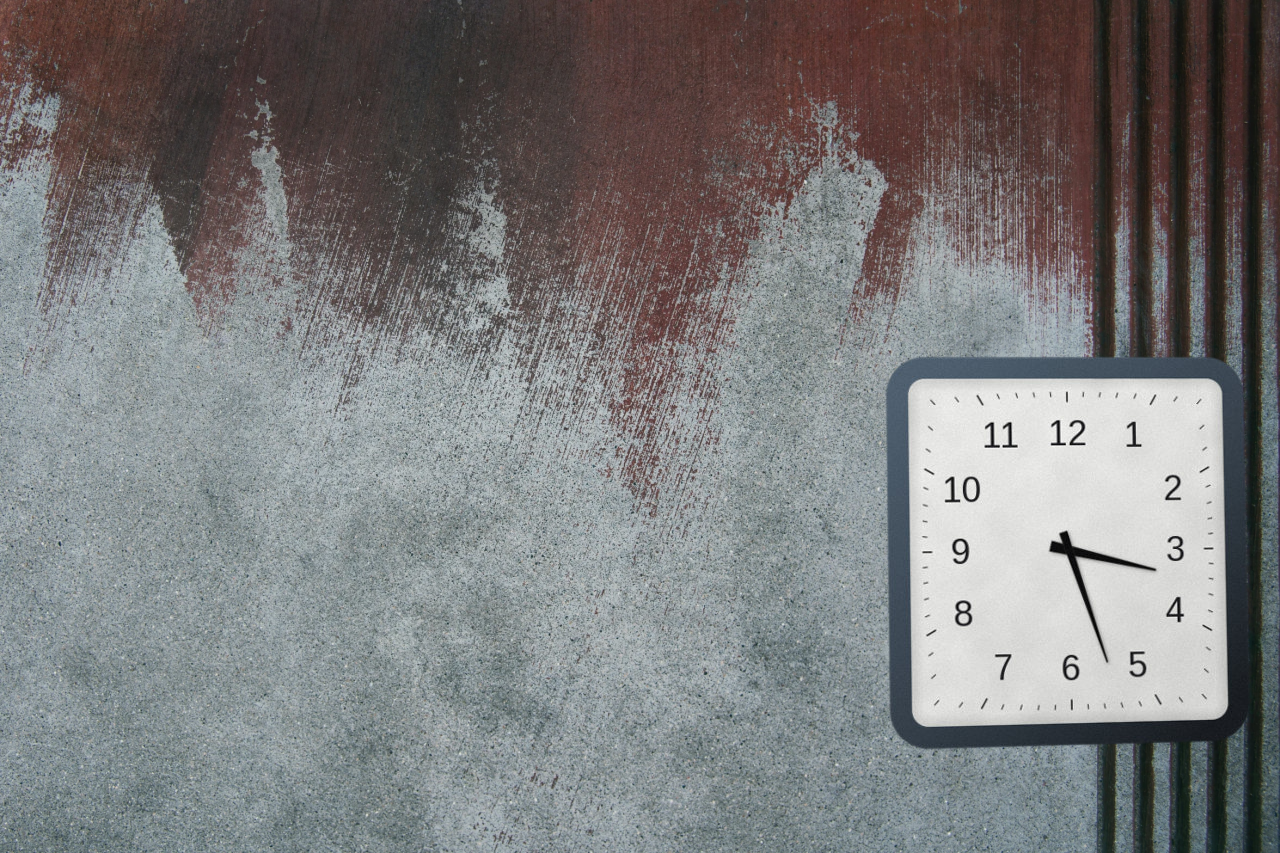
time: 3:27
